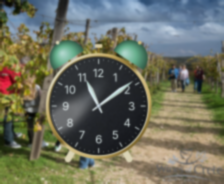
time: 11:09
